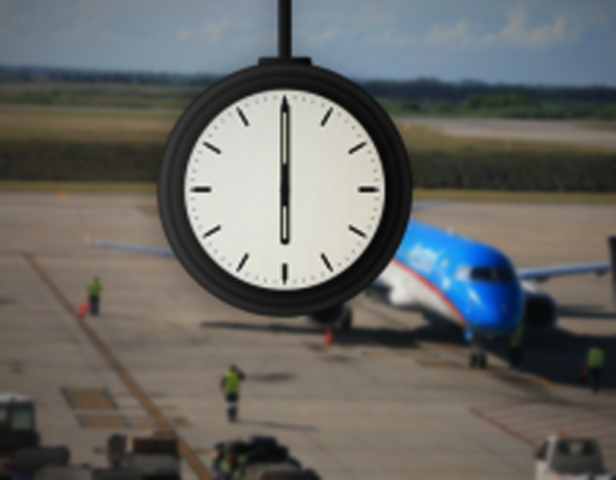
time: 6:00
